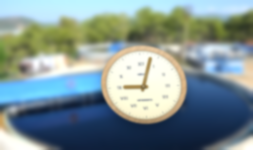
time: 9:03
